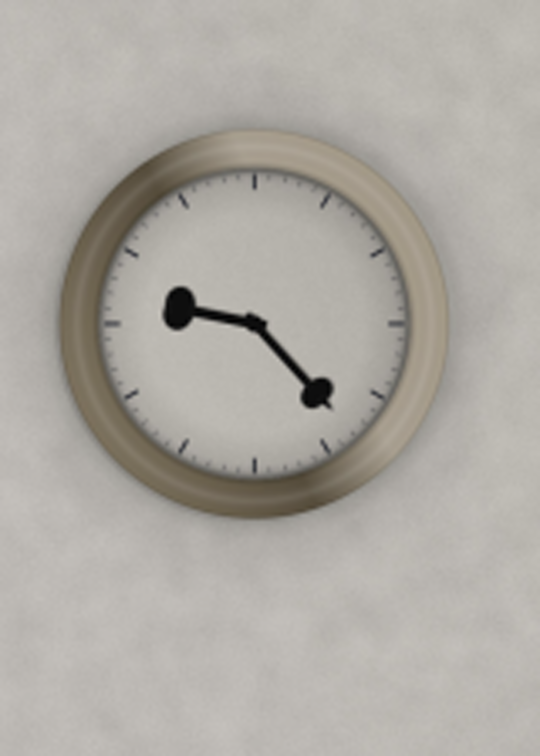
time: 9:23
